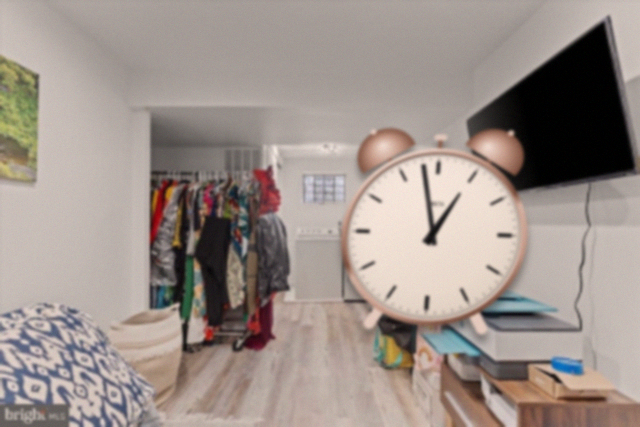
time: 12:58
